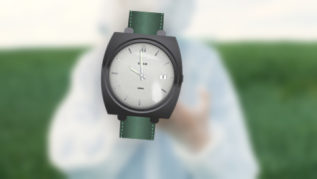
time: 9:59
